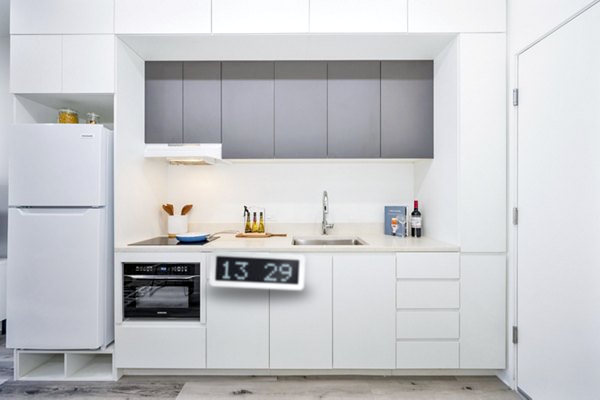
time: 13:29
